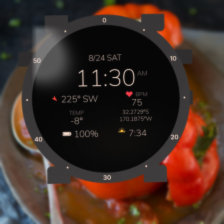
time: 11:30
